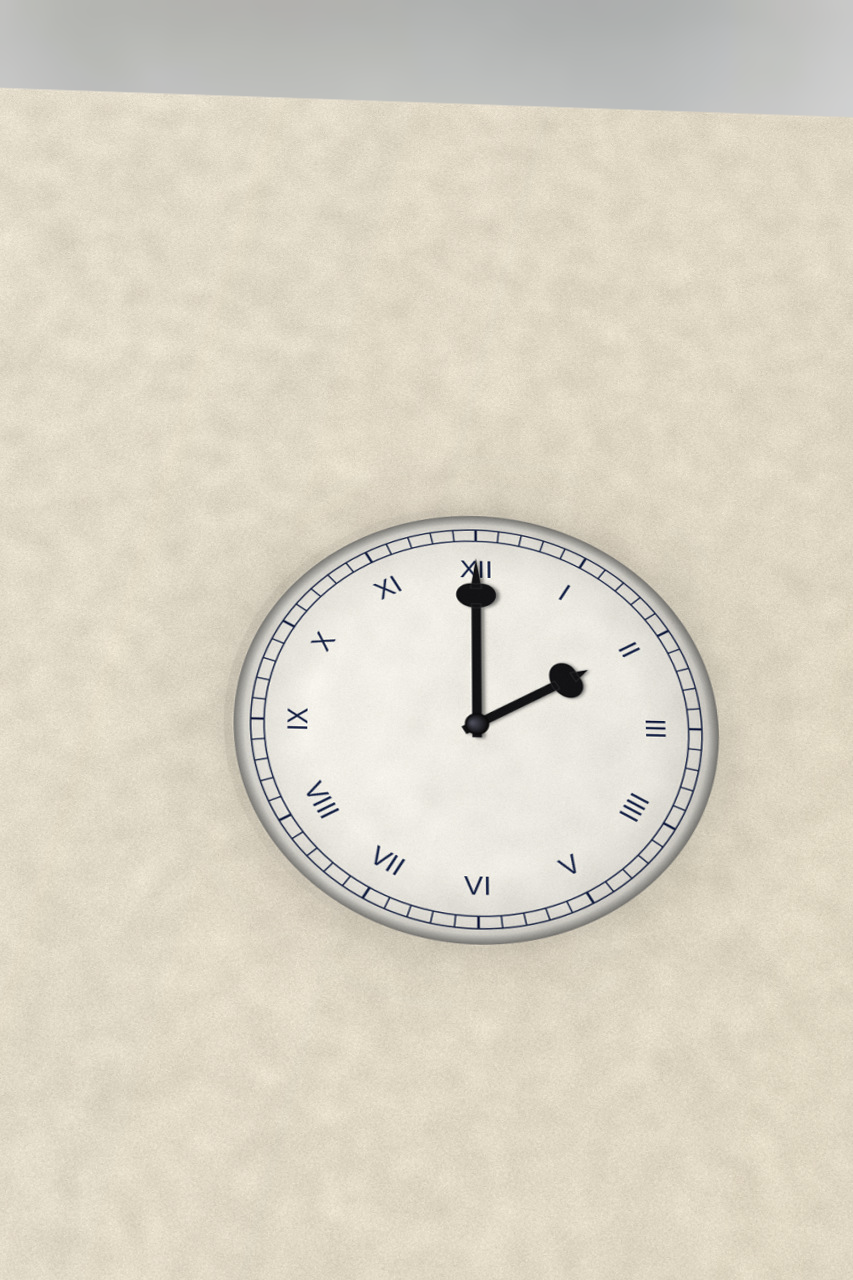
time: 2:00
